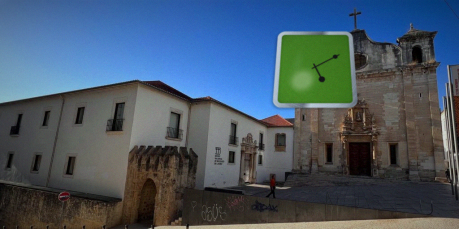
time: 5:10
